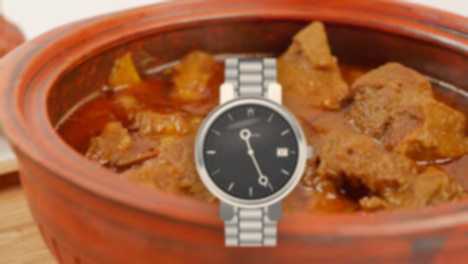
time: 11:26
